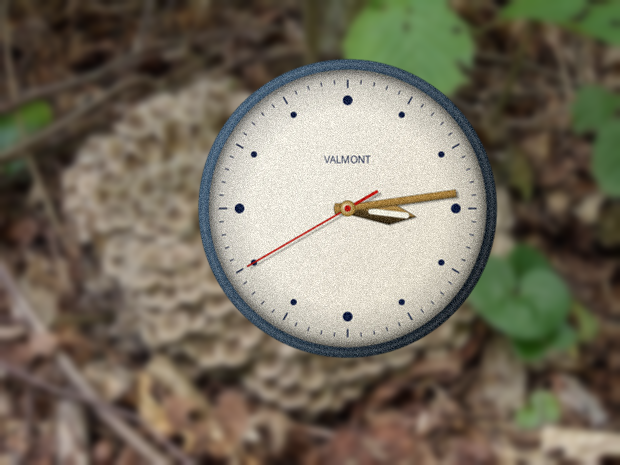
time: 3:13:40
